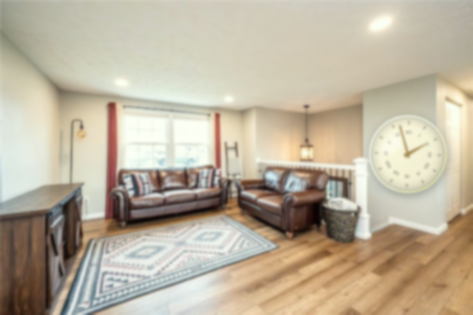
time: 1:57
